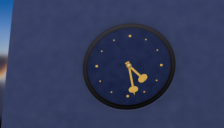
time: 4:28
